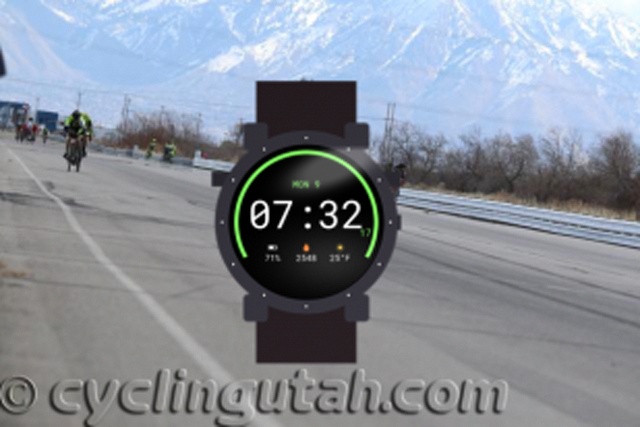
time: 7:32
